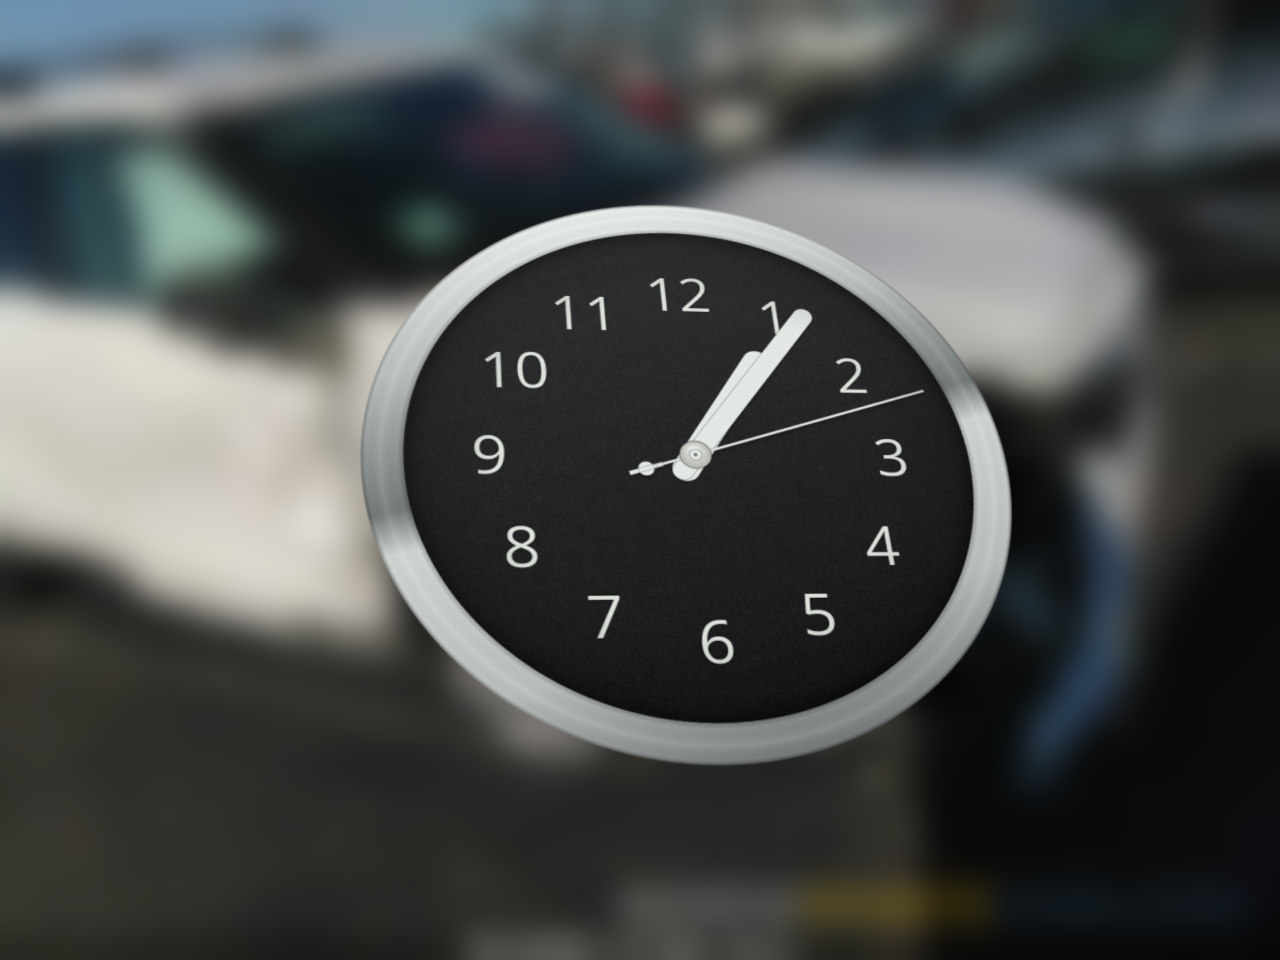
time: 1:06:12
